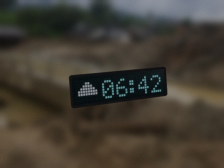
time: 6:42
